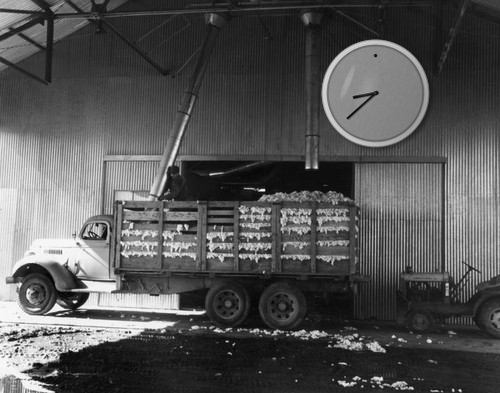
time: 8:38
